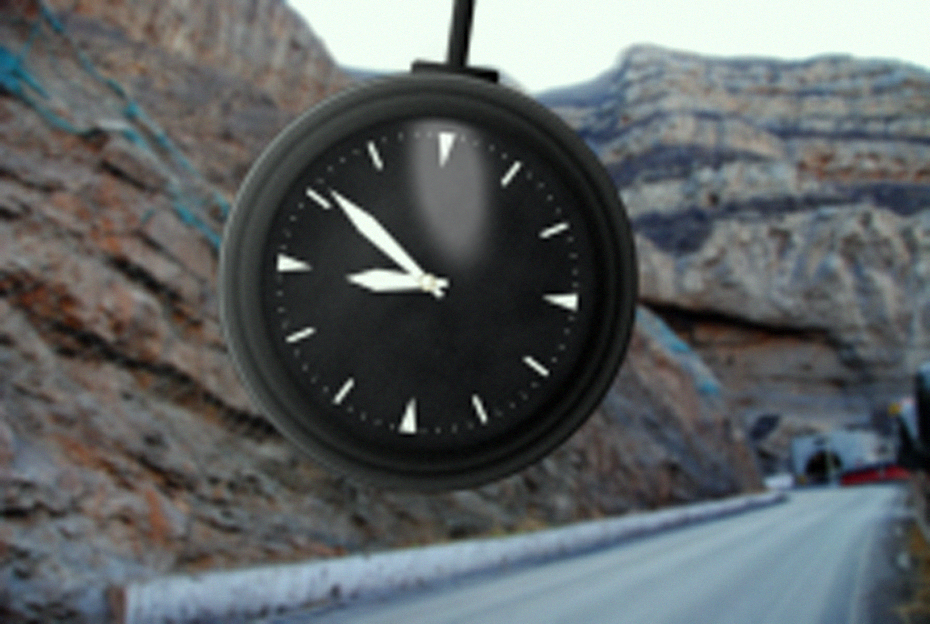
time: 8:51
